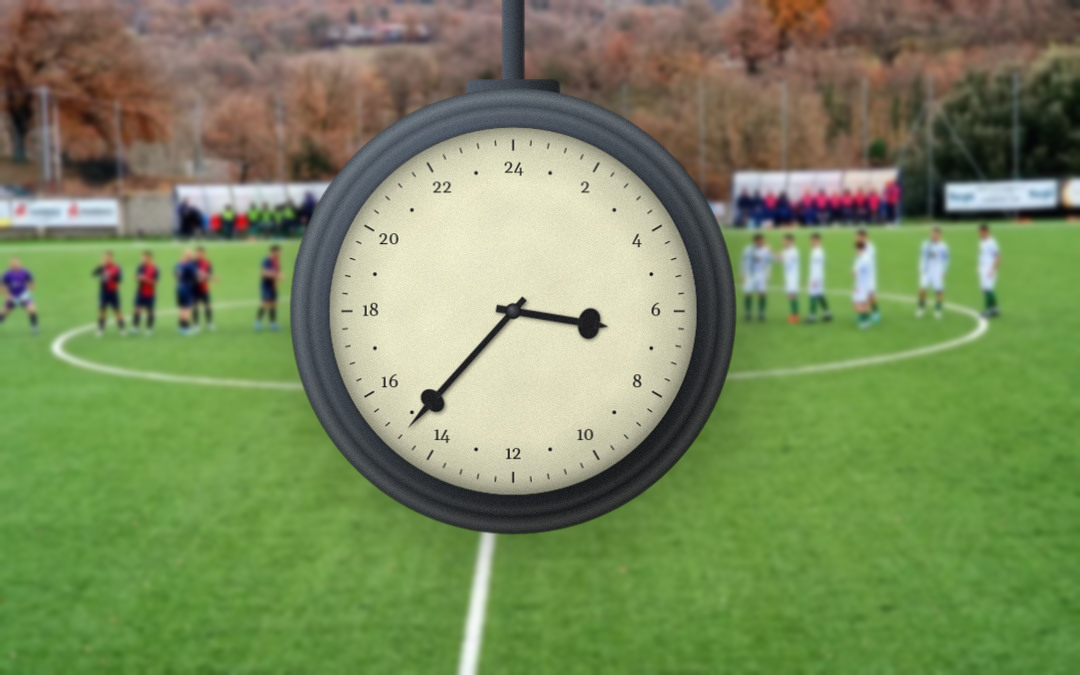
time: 6:37
